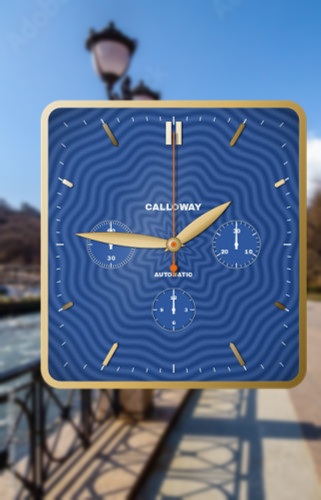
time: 1:46
